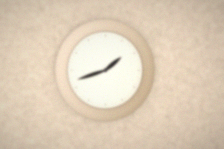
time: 1:42
